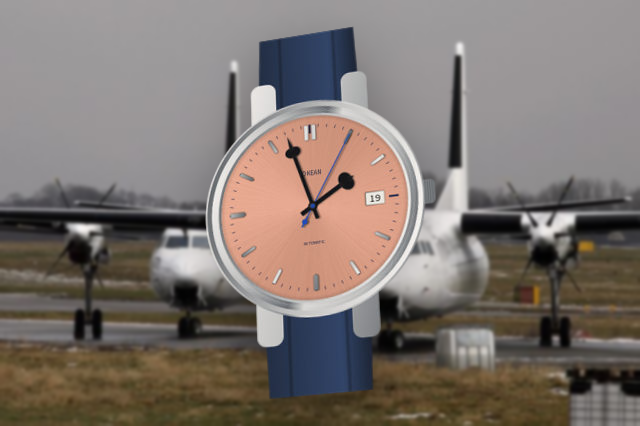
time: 1:57:05
